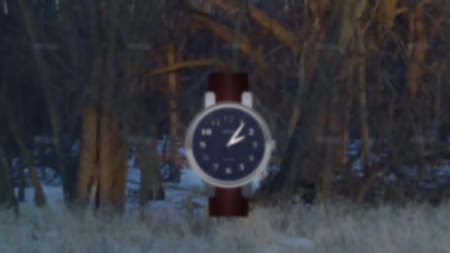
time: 2:06
